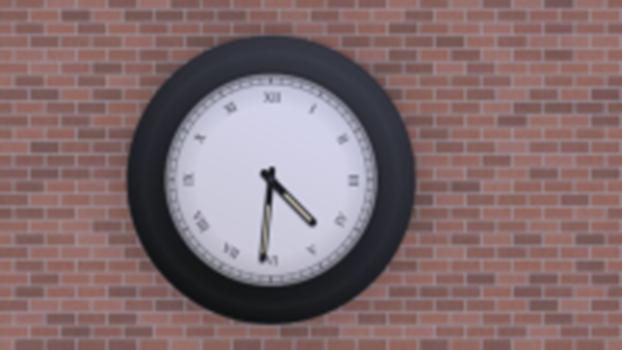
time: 4:31
